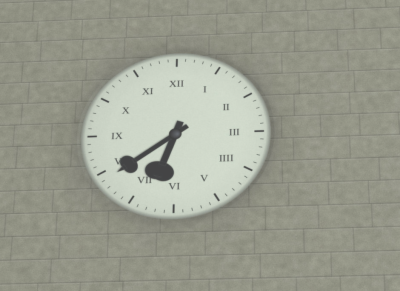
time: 6:39
